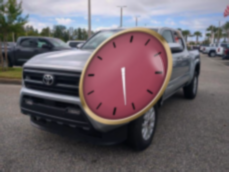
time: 5:27
